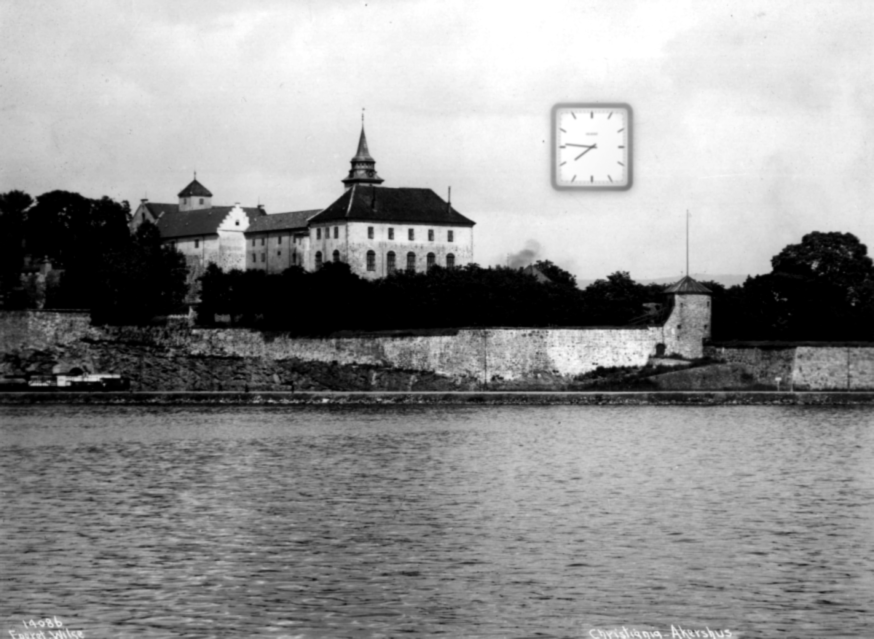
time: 7:46
